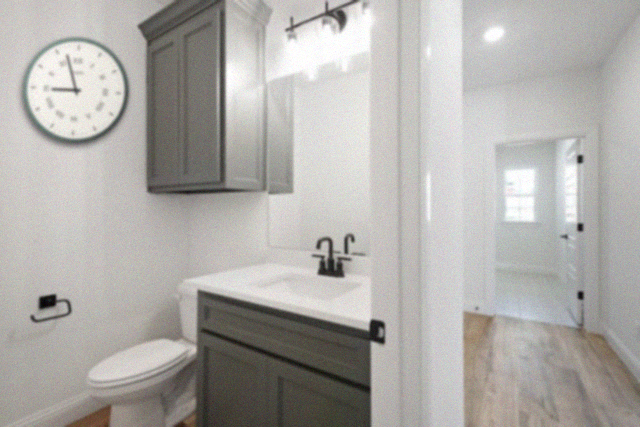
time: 8:57
